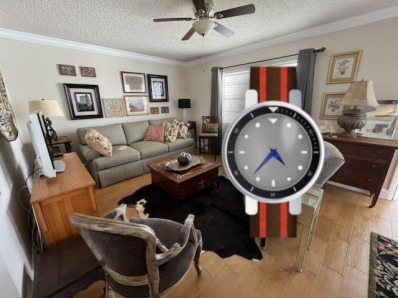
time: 4:37
